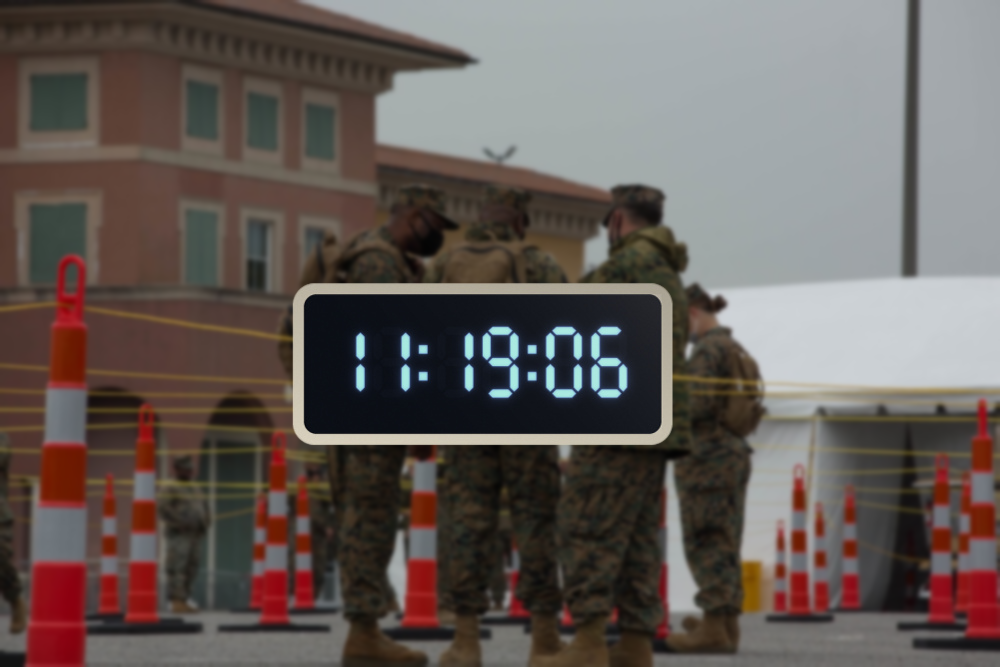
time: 11:19:06
